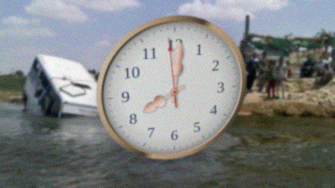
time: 8:00:59
